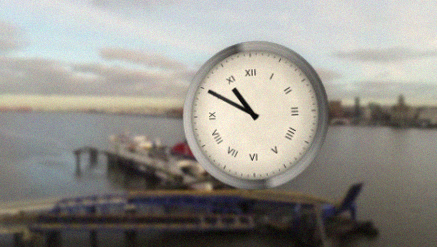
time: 10:50
